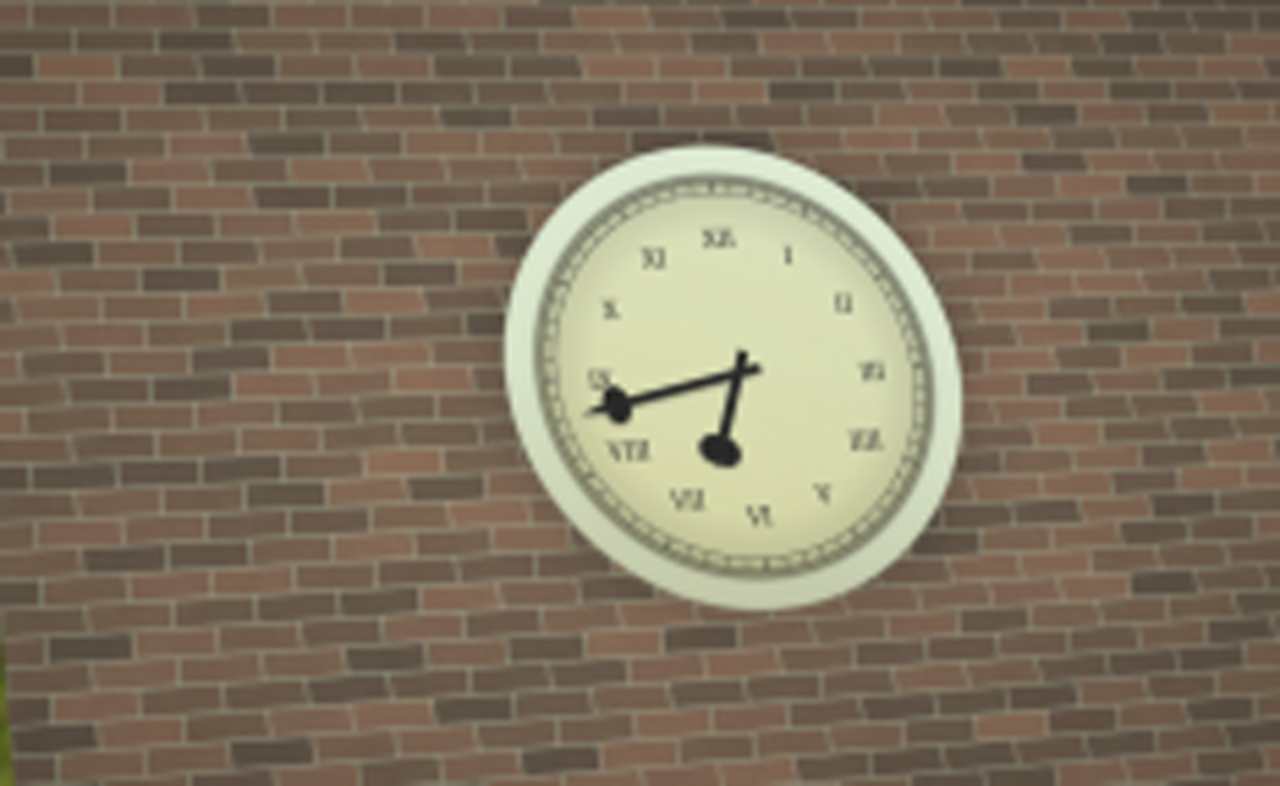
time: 6:43
